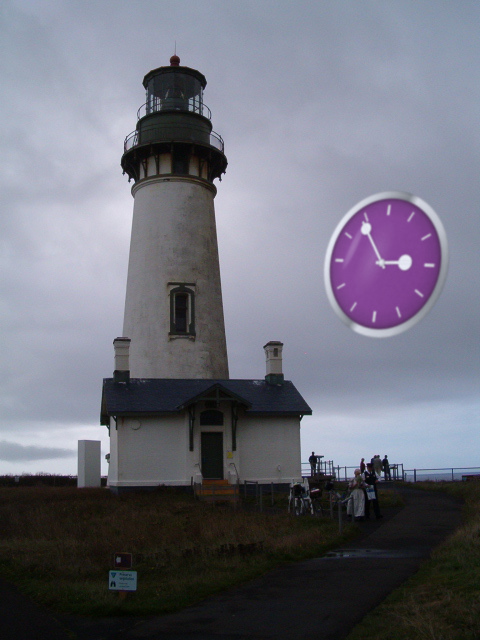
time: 2:54
